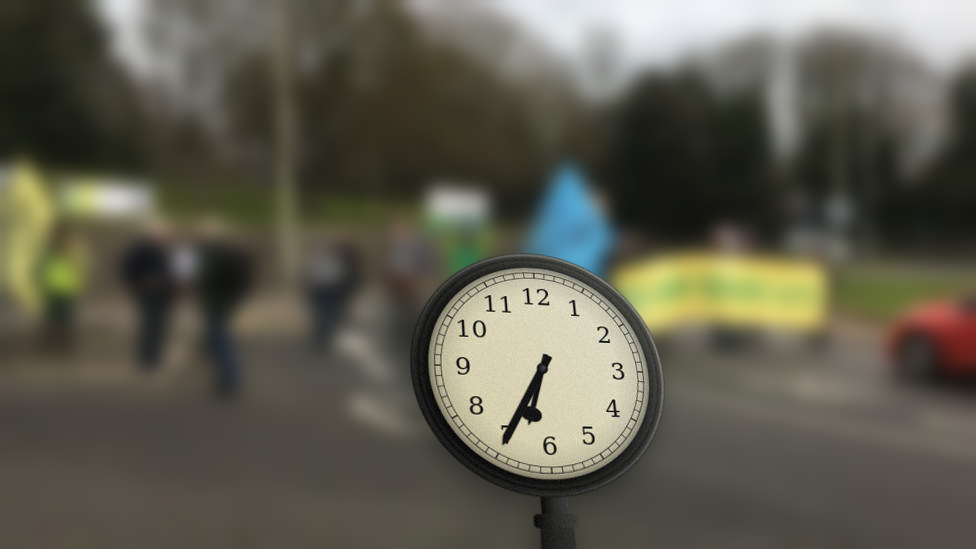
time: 6:35
